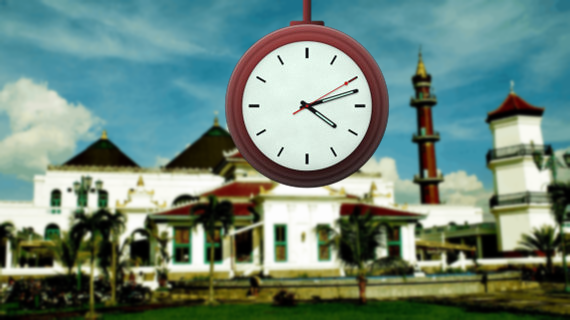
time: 4:12:10
